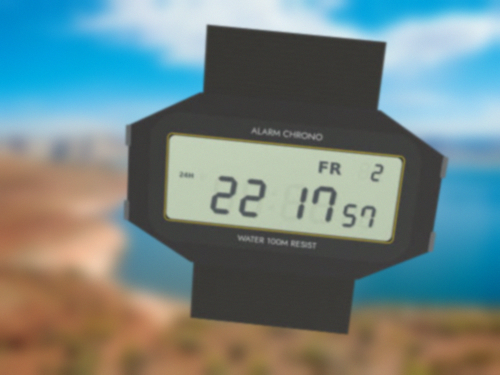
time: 22:17:57
